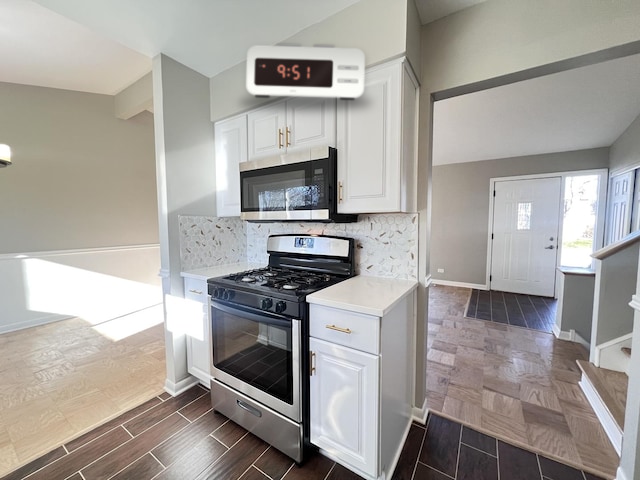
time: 9:51
